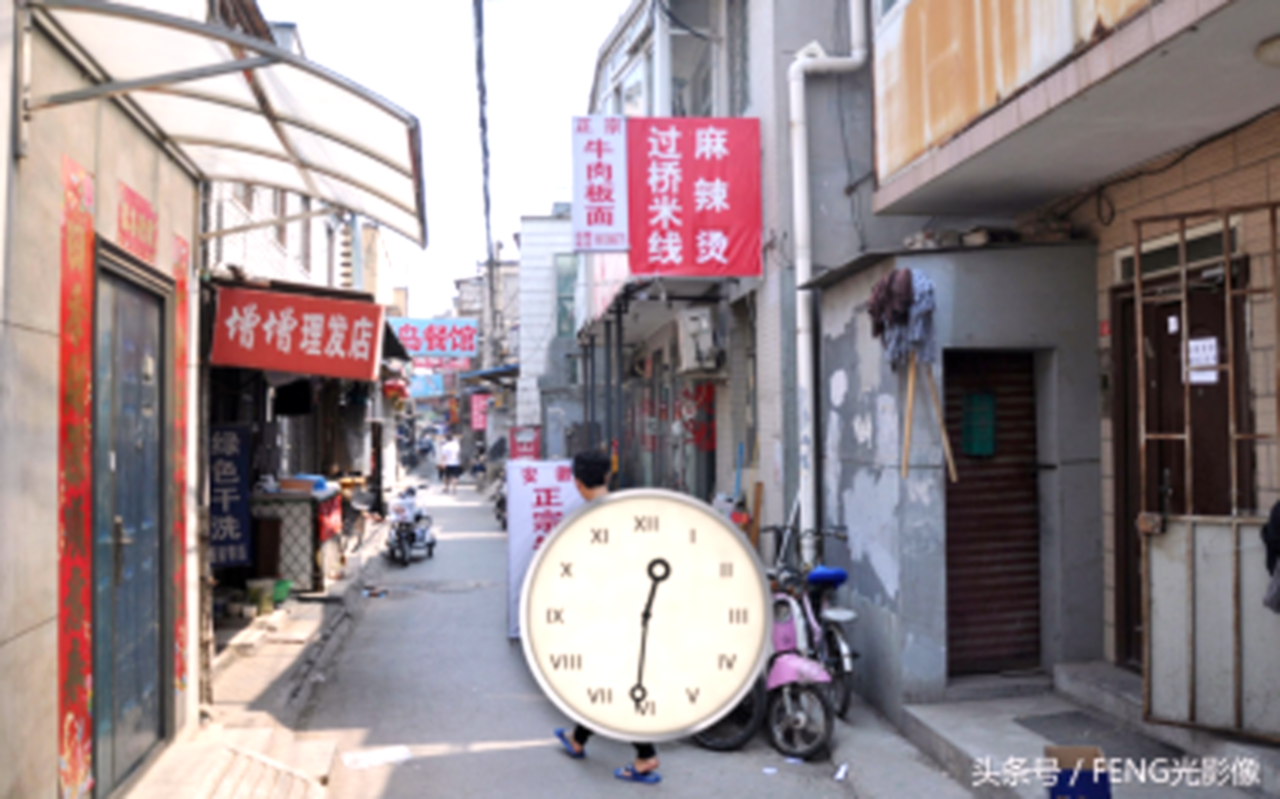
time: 12:31
